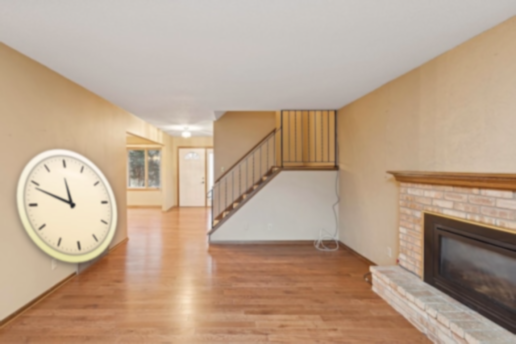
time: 11:49
